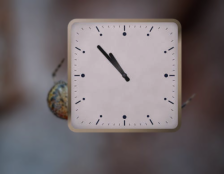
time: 10:53
